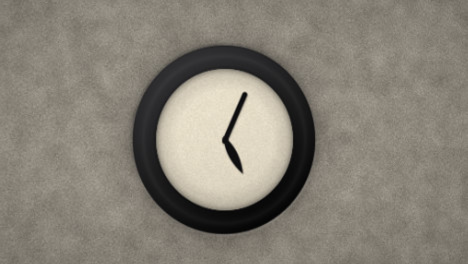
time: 5:04
